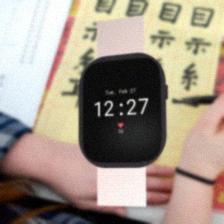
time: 12:27
